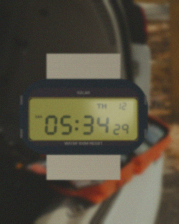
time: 5:34:29
